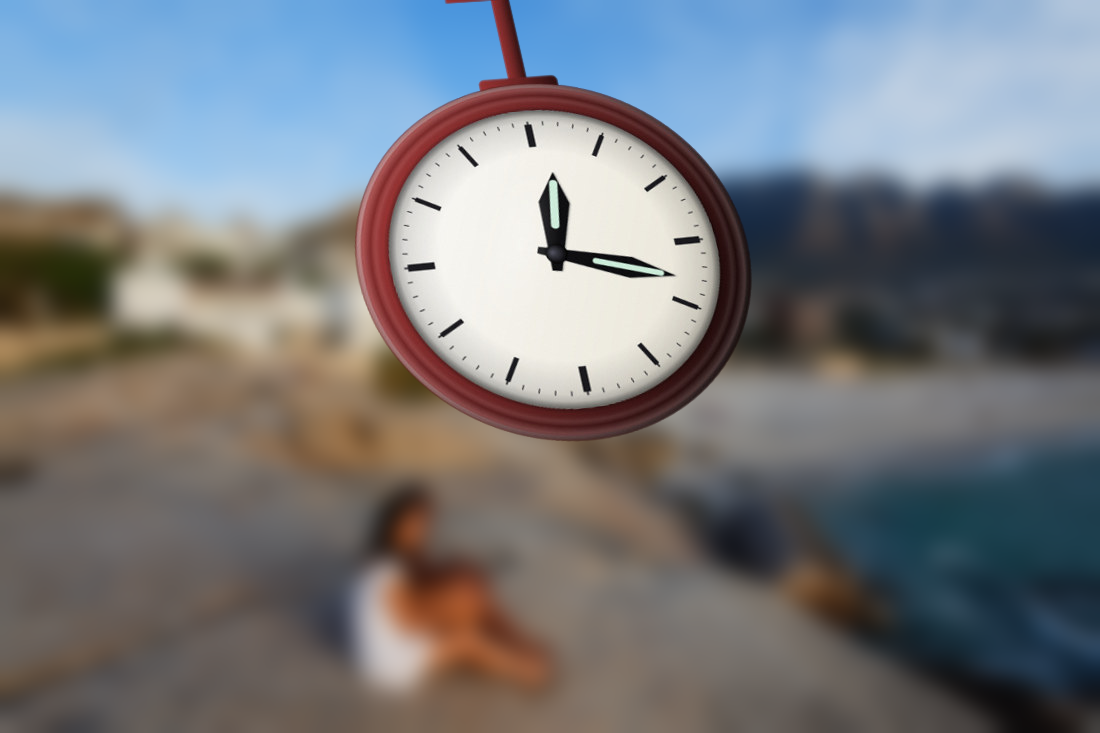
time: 12:18
